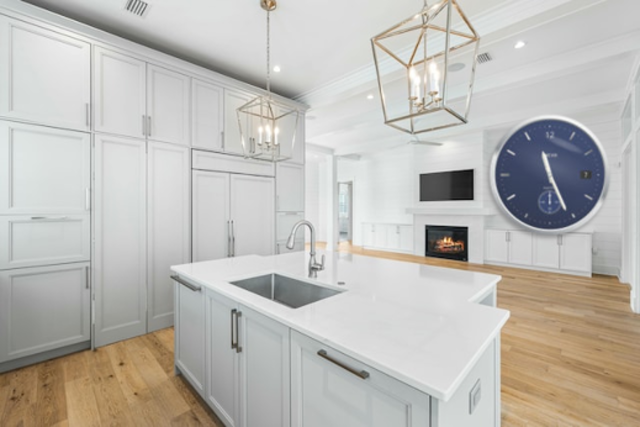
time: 11:26
